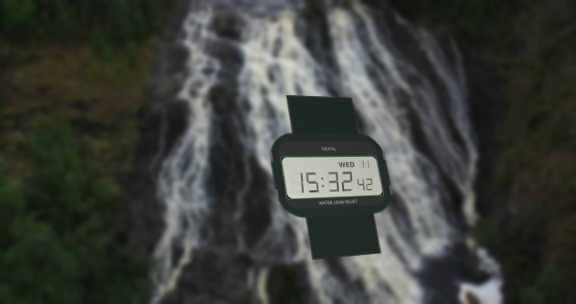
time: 15:32:42
